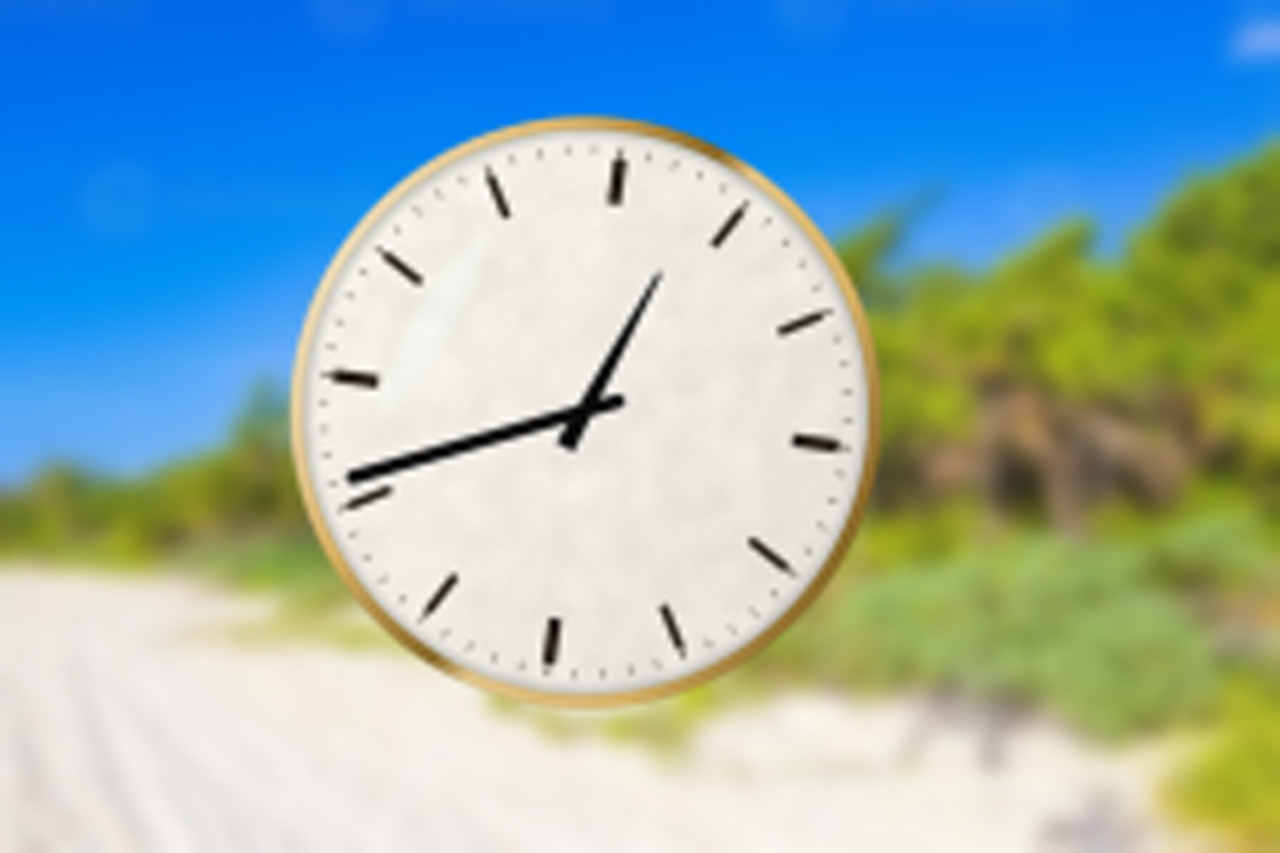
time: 12:41
